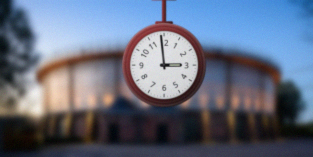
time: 2:59
